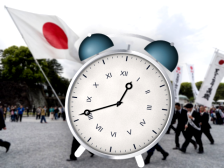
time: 12:41
